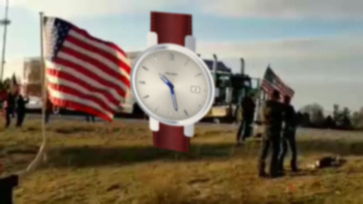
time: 10:28
